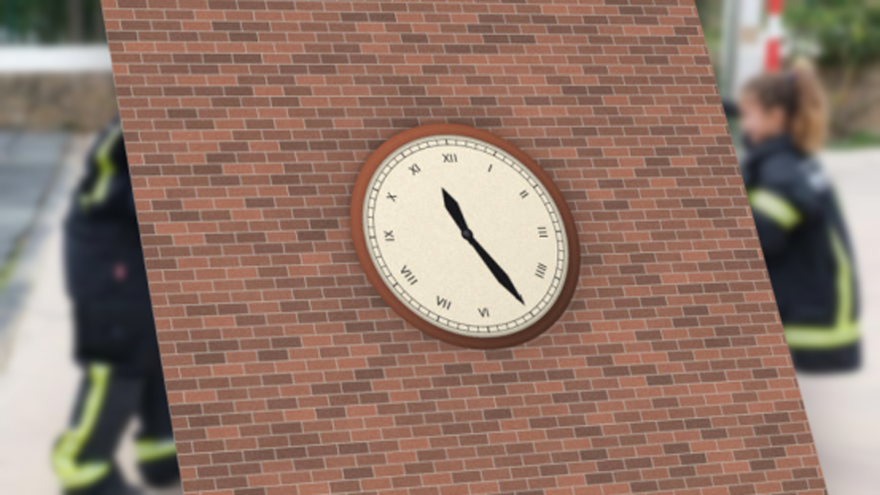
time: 11:25
